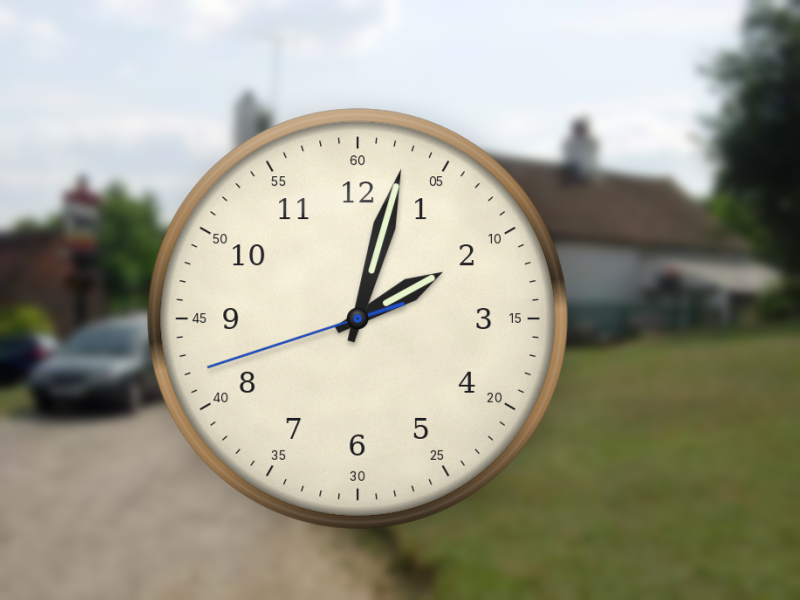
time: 2:02:42
